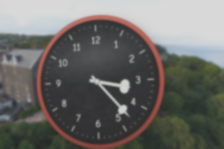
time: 3:23
